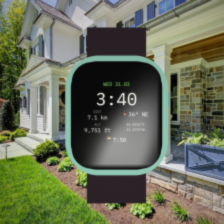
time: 3:40
